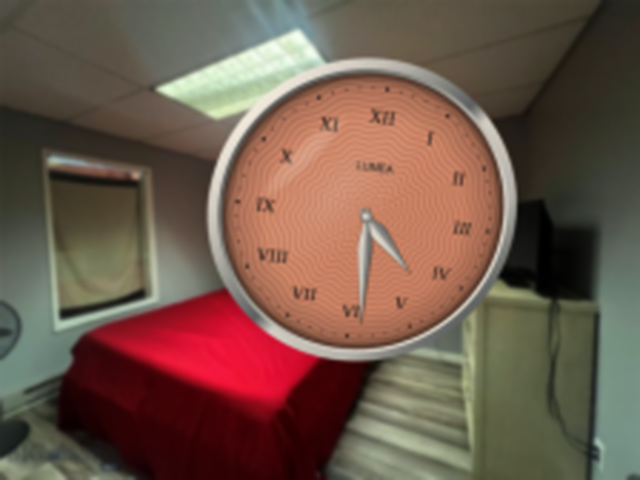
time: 4:29
